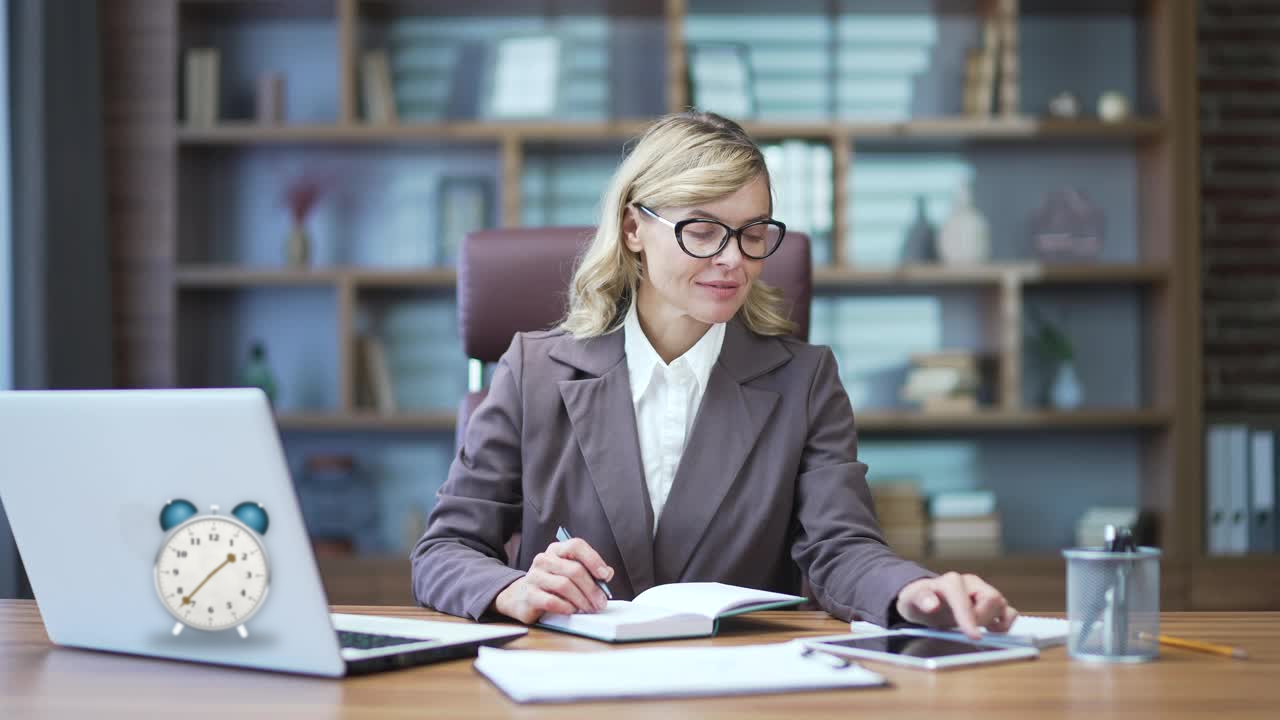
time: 1:37
